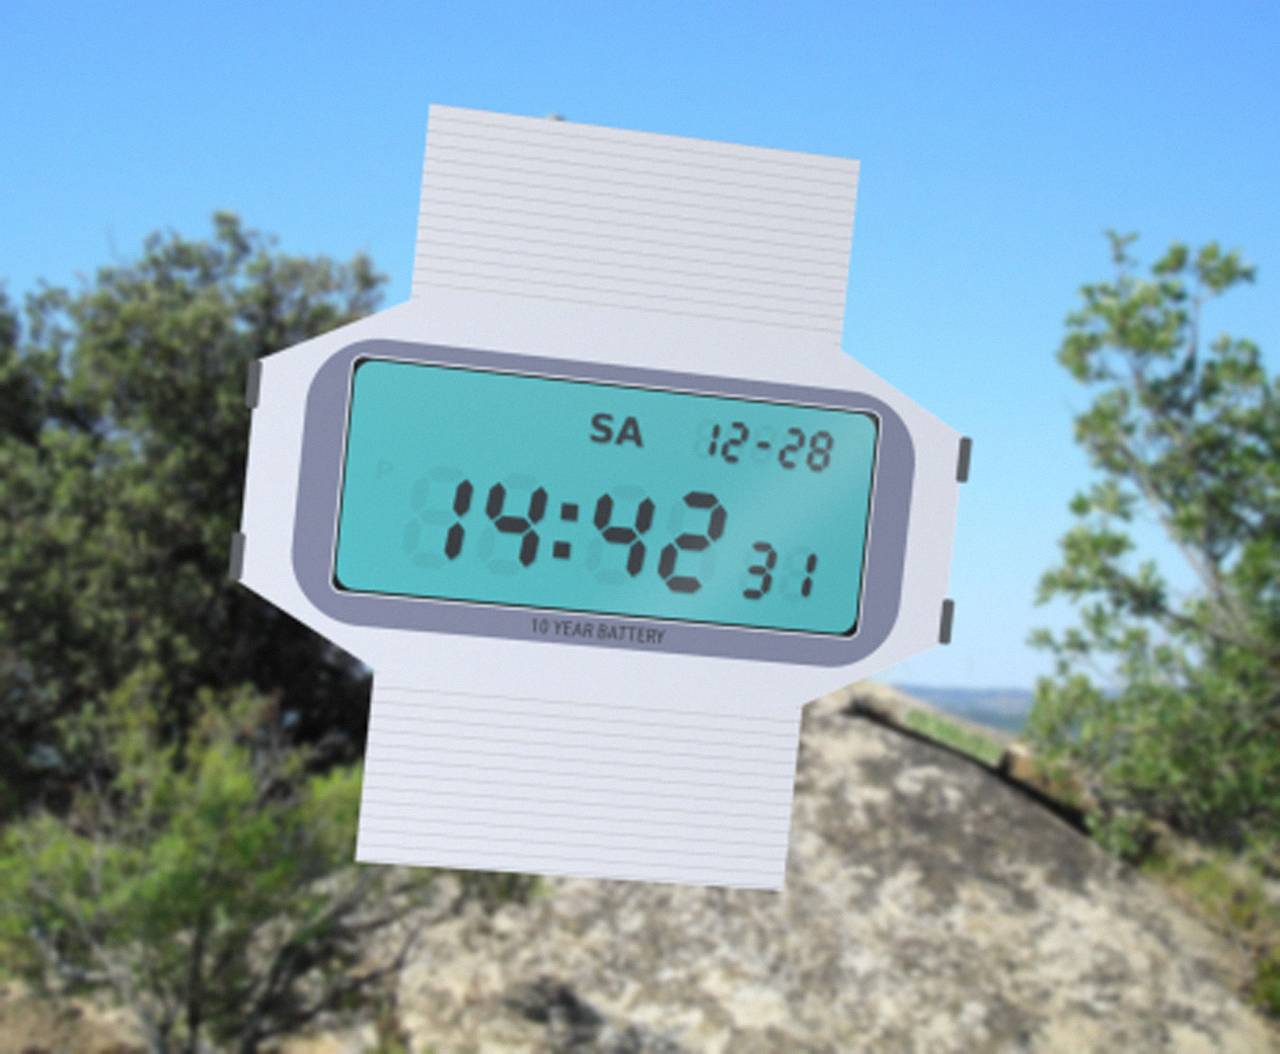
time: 14:42:31
